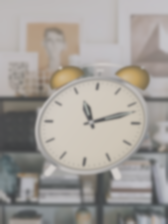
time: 11:12
